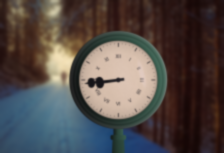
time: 8:44
